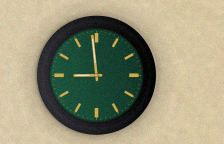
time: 8:59
